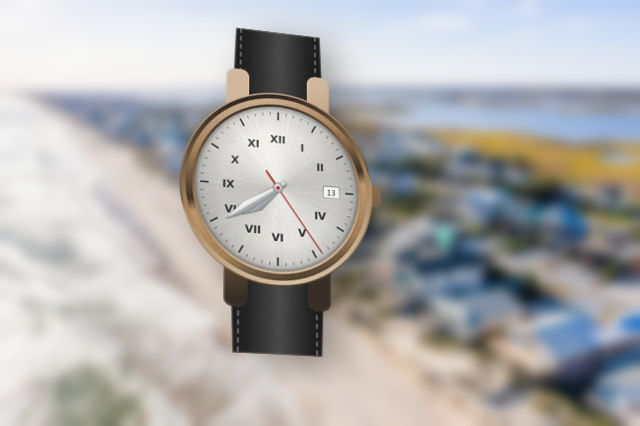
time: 7:39:24
